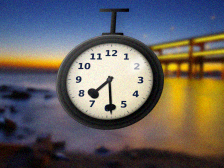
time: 7:29
